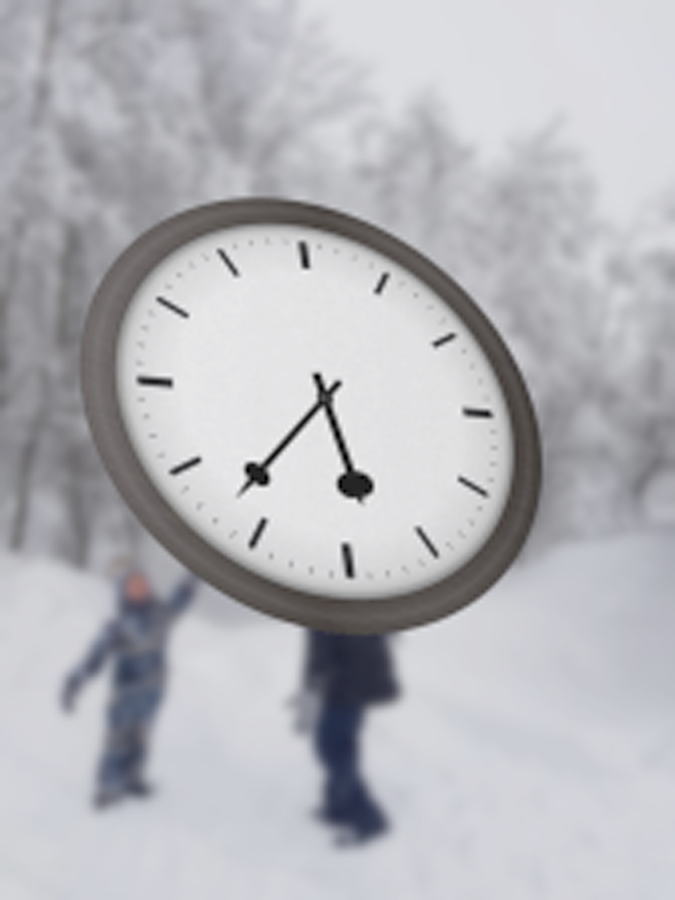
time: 5:37
